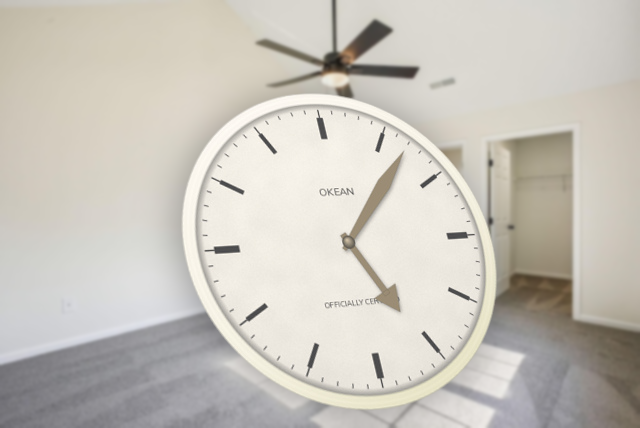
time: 5:07
